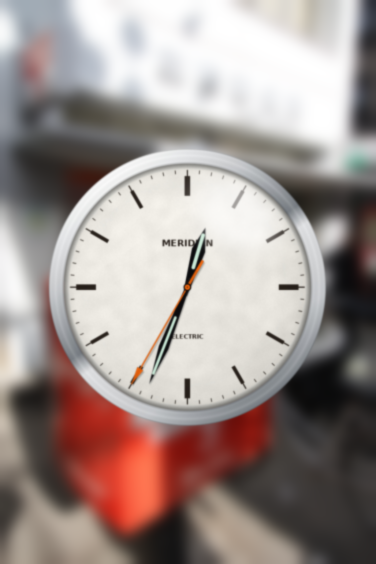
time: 12:33:35
